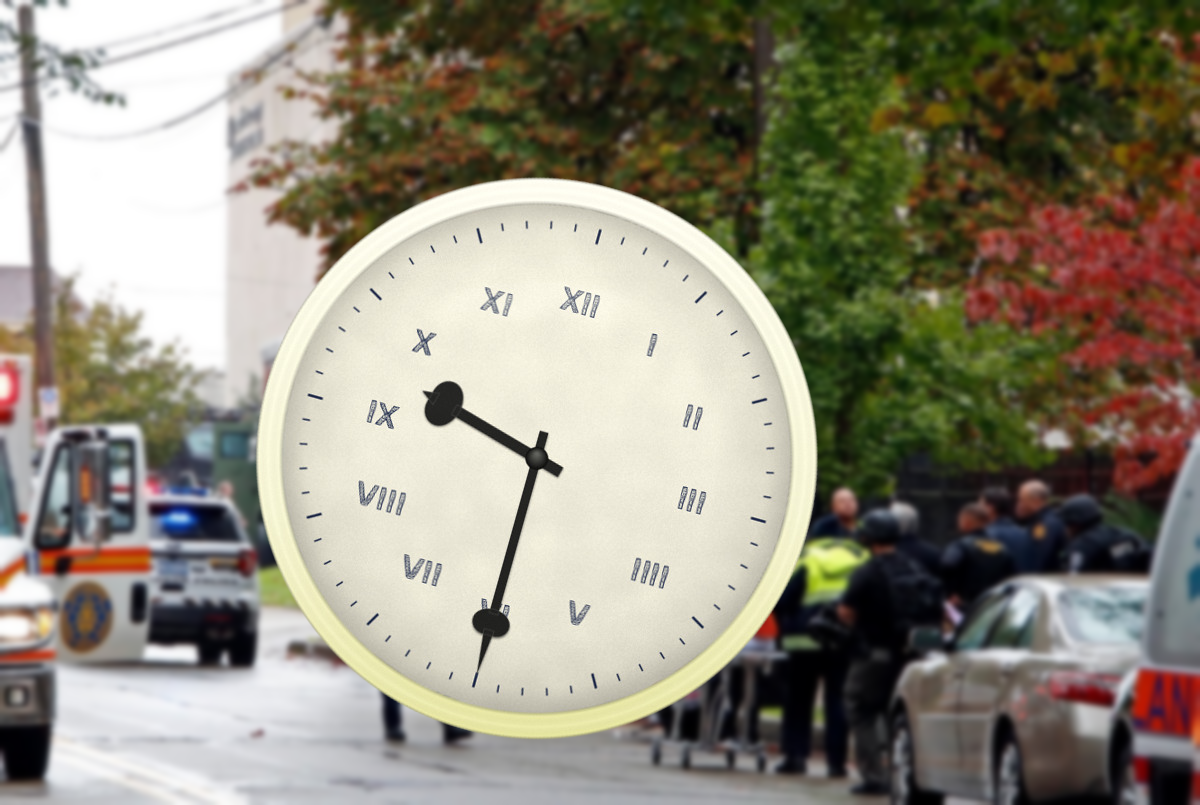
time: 9:30
